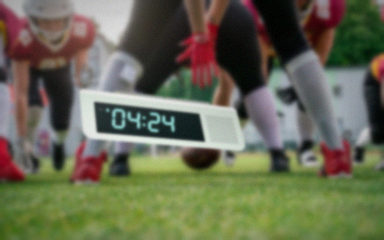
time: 4:24
